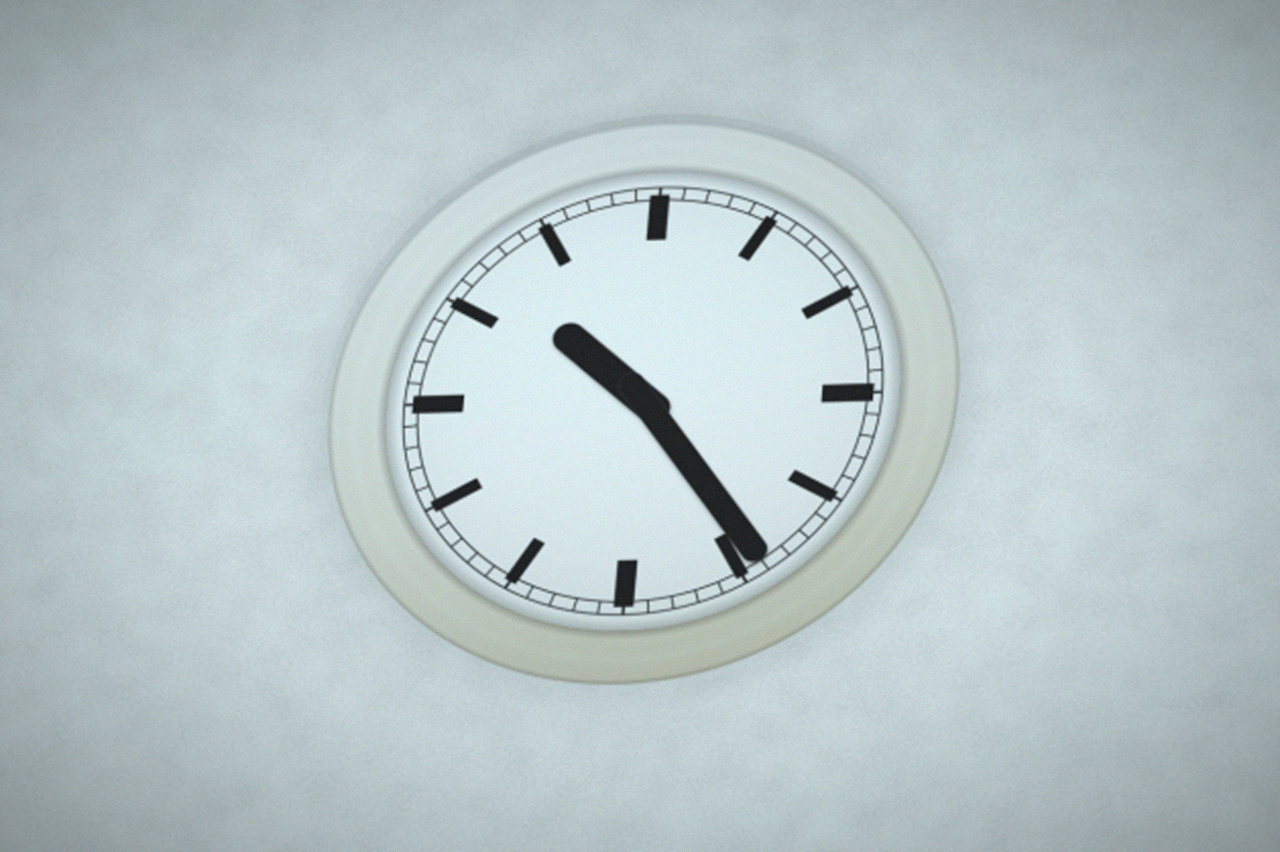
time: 10:24
